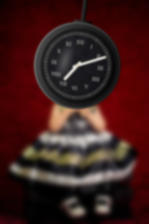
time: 7:11
